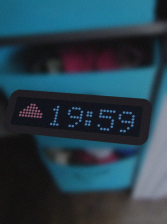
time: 19:59
